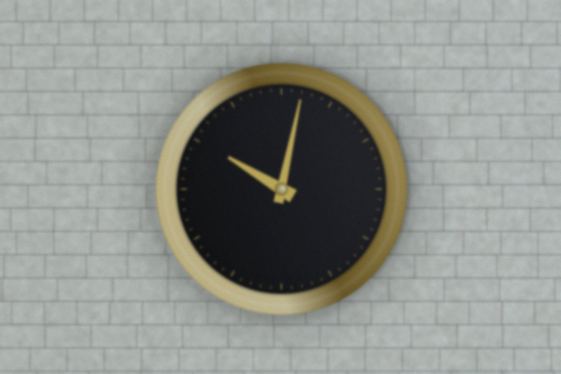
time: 10:02
